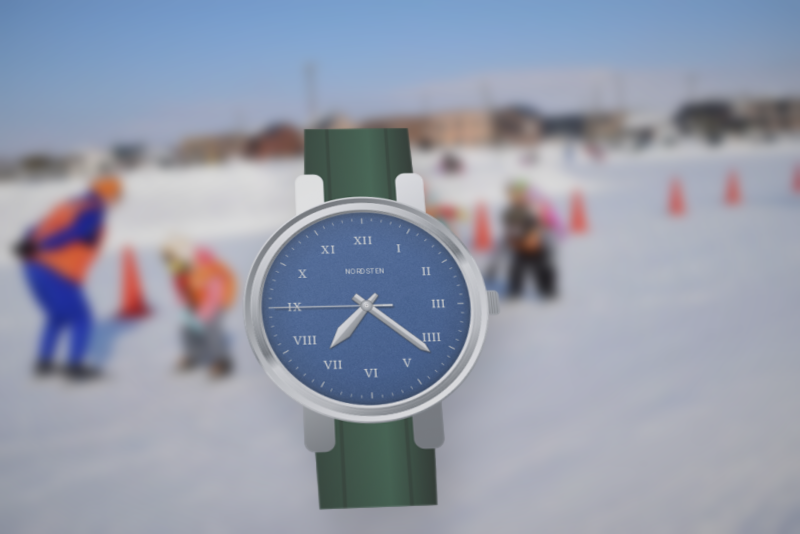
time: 7:21:45
